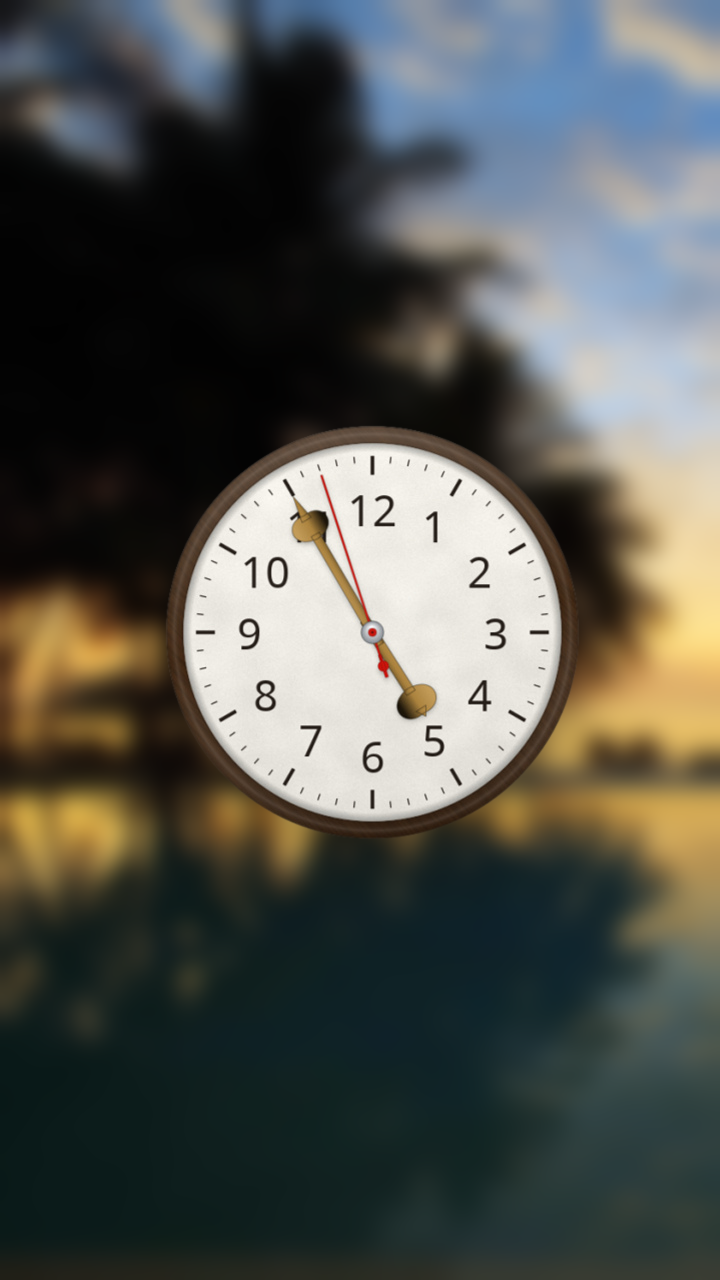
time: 4:54:57
